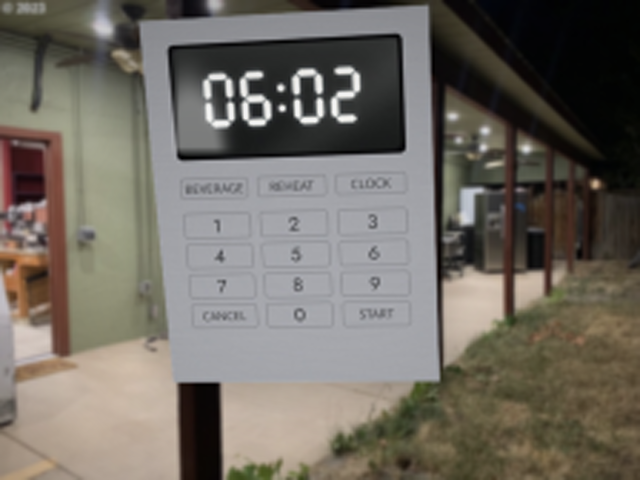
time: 6:02
